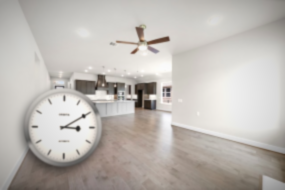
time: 3:10
